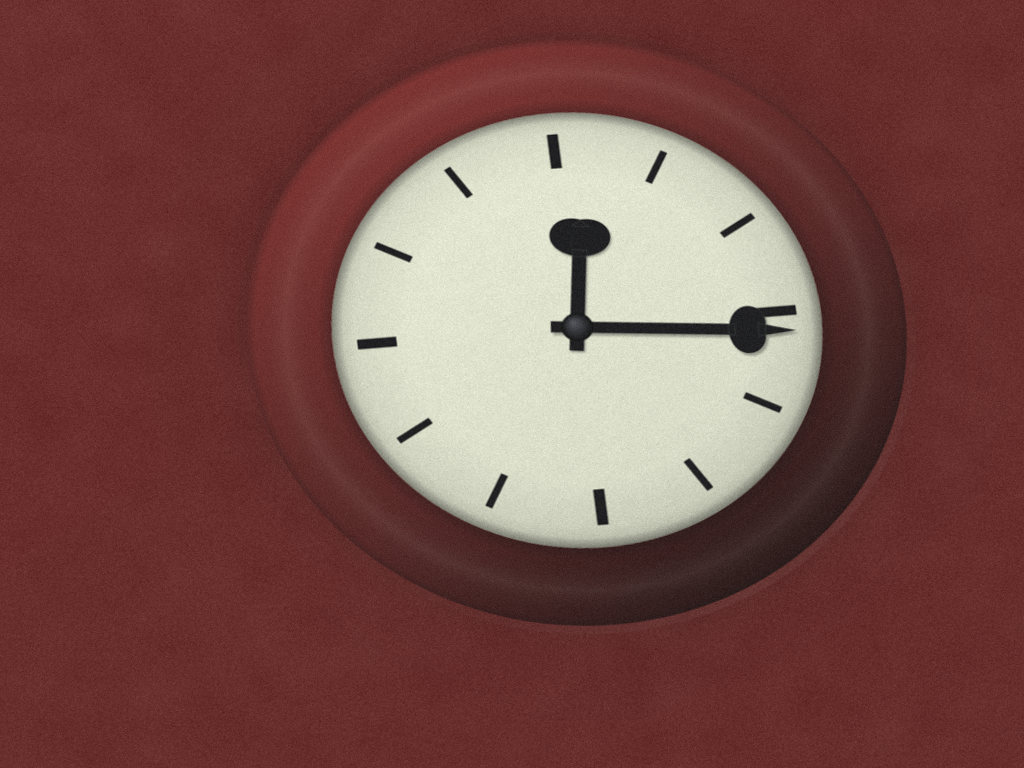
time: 12:16
